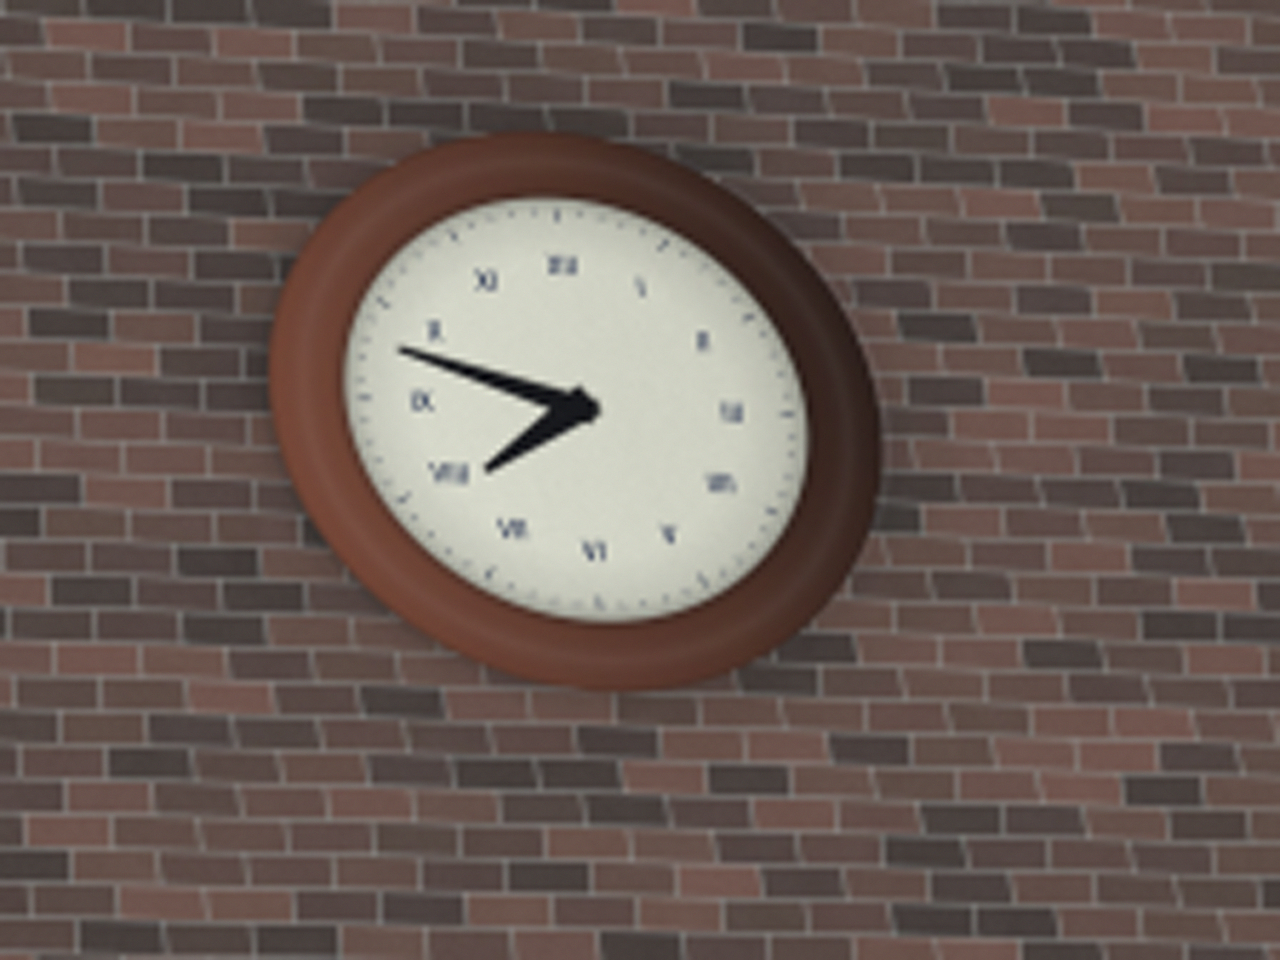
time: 7:48
